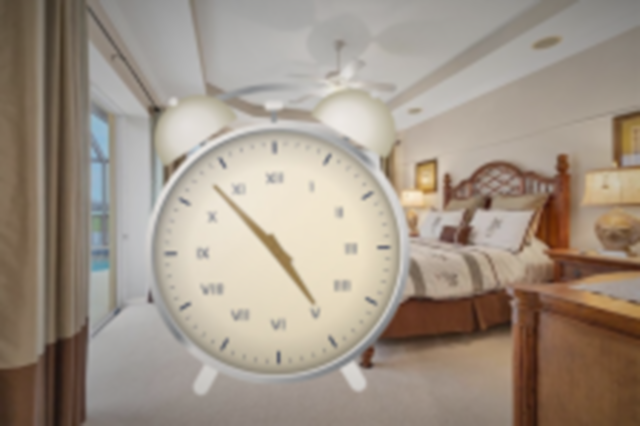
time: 4:53
